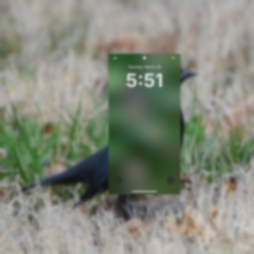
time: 5:51
